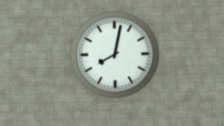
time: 8:02
